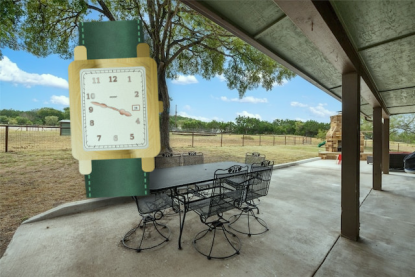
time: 3:48
